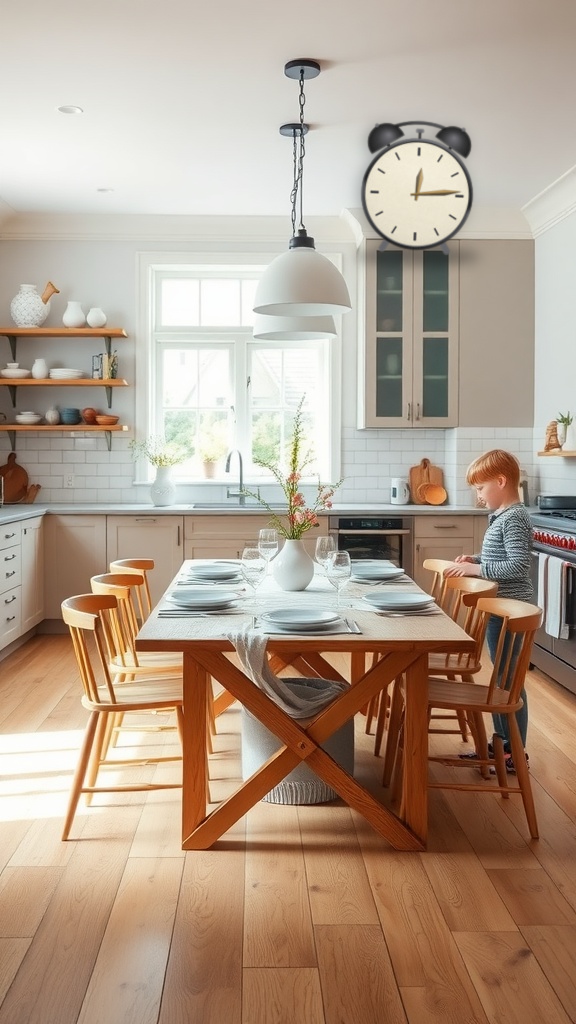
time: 12:14
